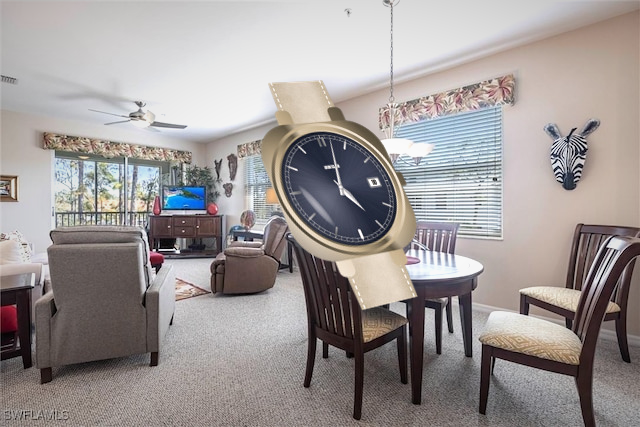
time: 5:02
